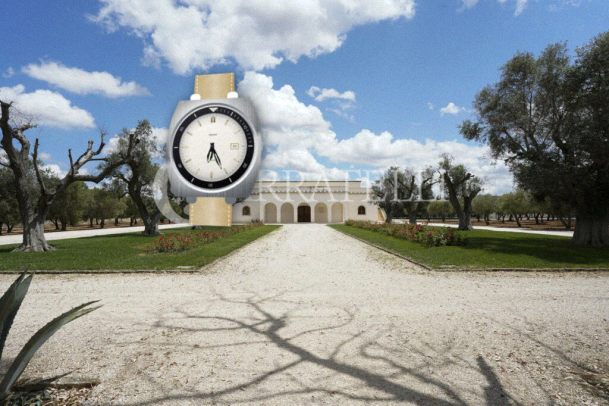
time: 6:26
